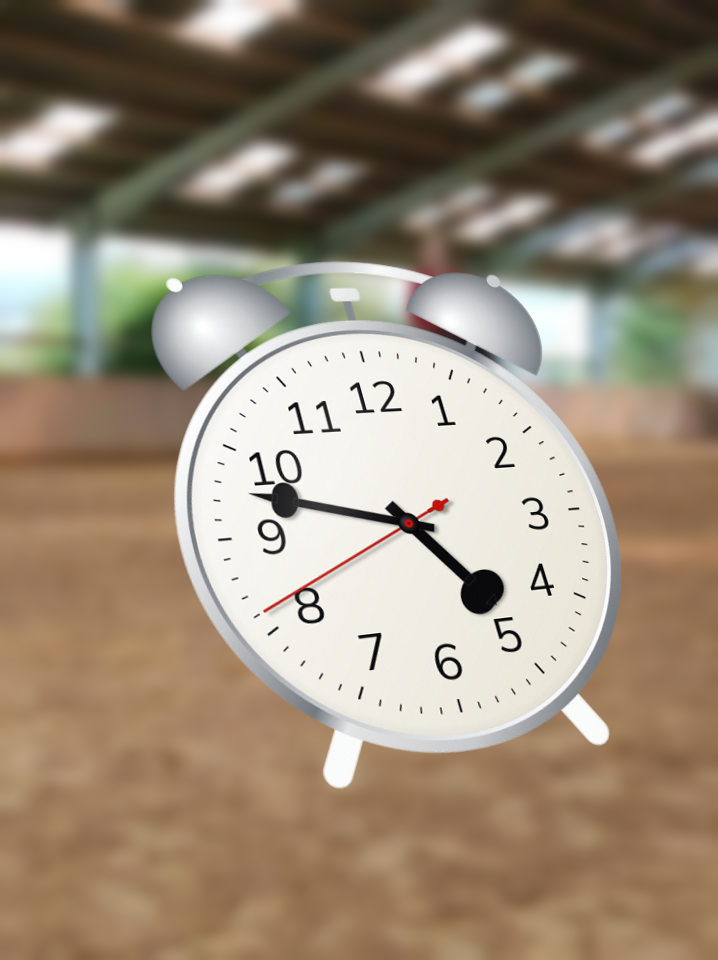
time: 4:47:41
